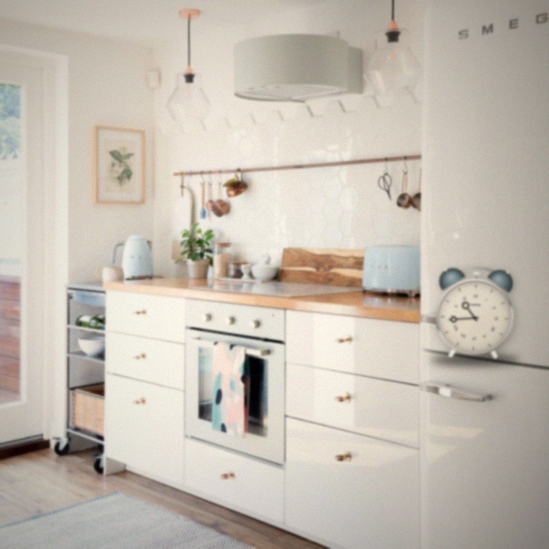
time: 10:44
